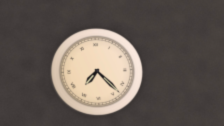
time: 7:23
